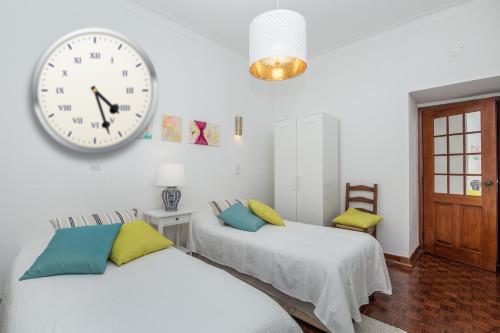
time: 4:27
